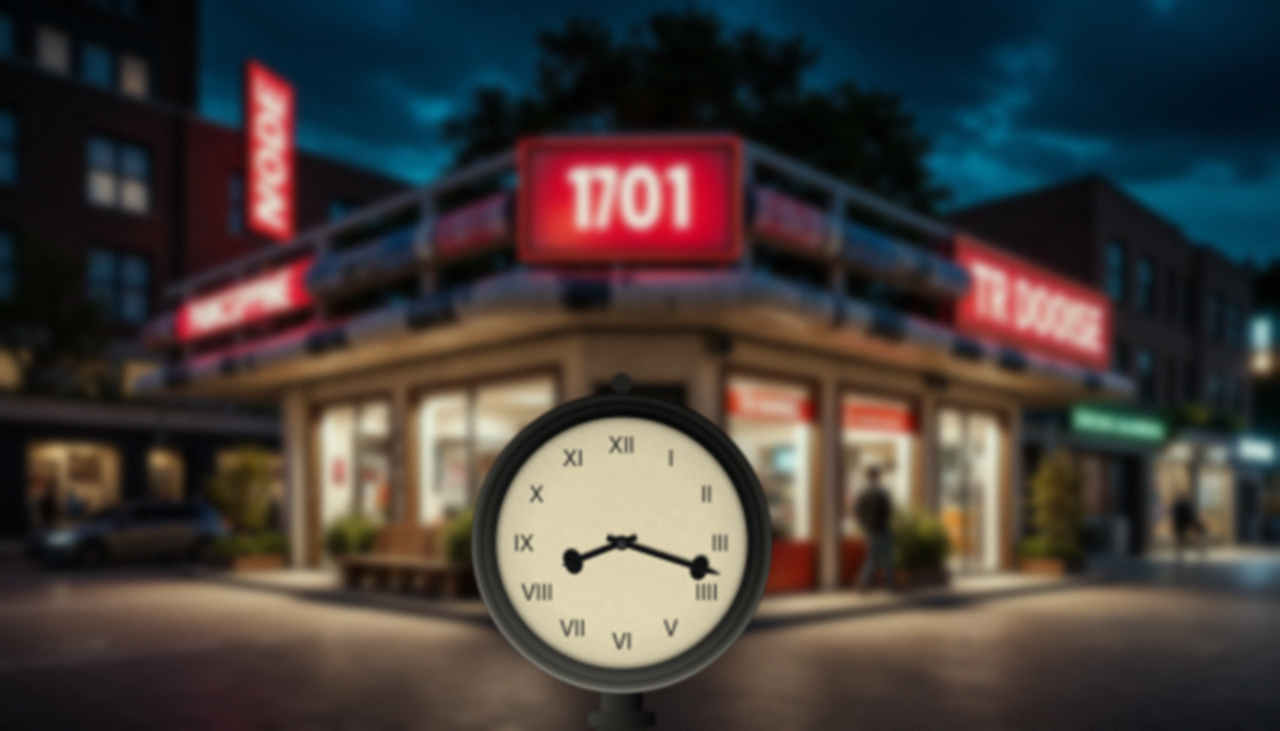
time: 8:18
